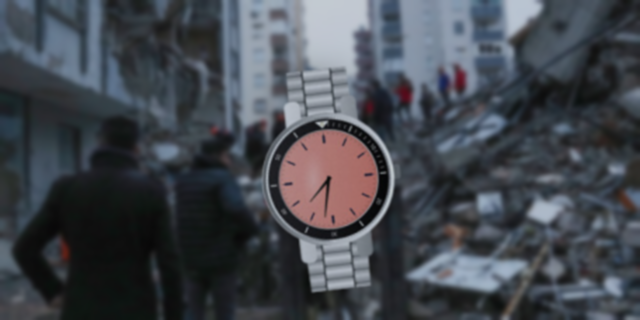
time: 7:32
